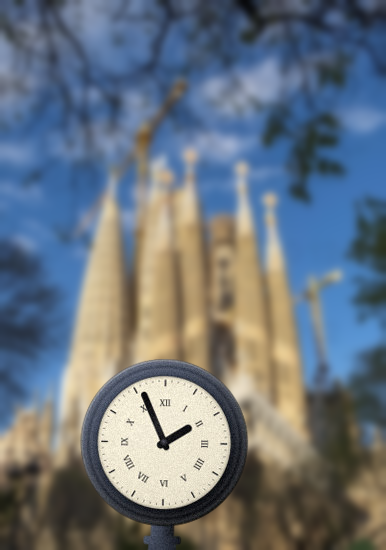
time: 1:56
